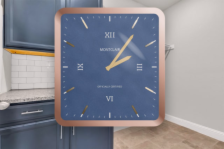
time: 2:06
